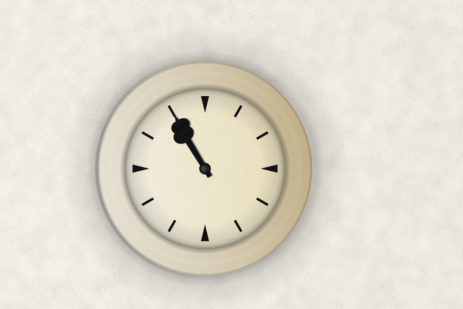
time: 10:55
